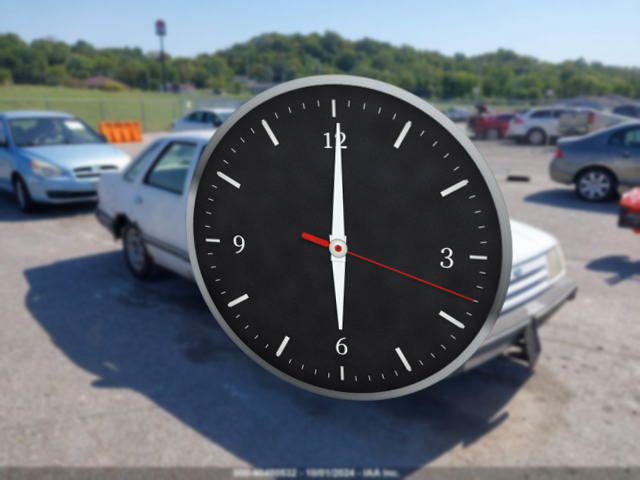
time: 6:00:18
